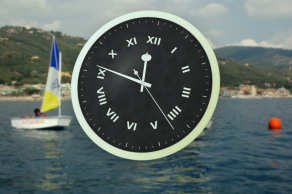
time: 11:46:22
